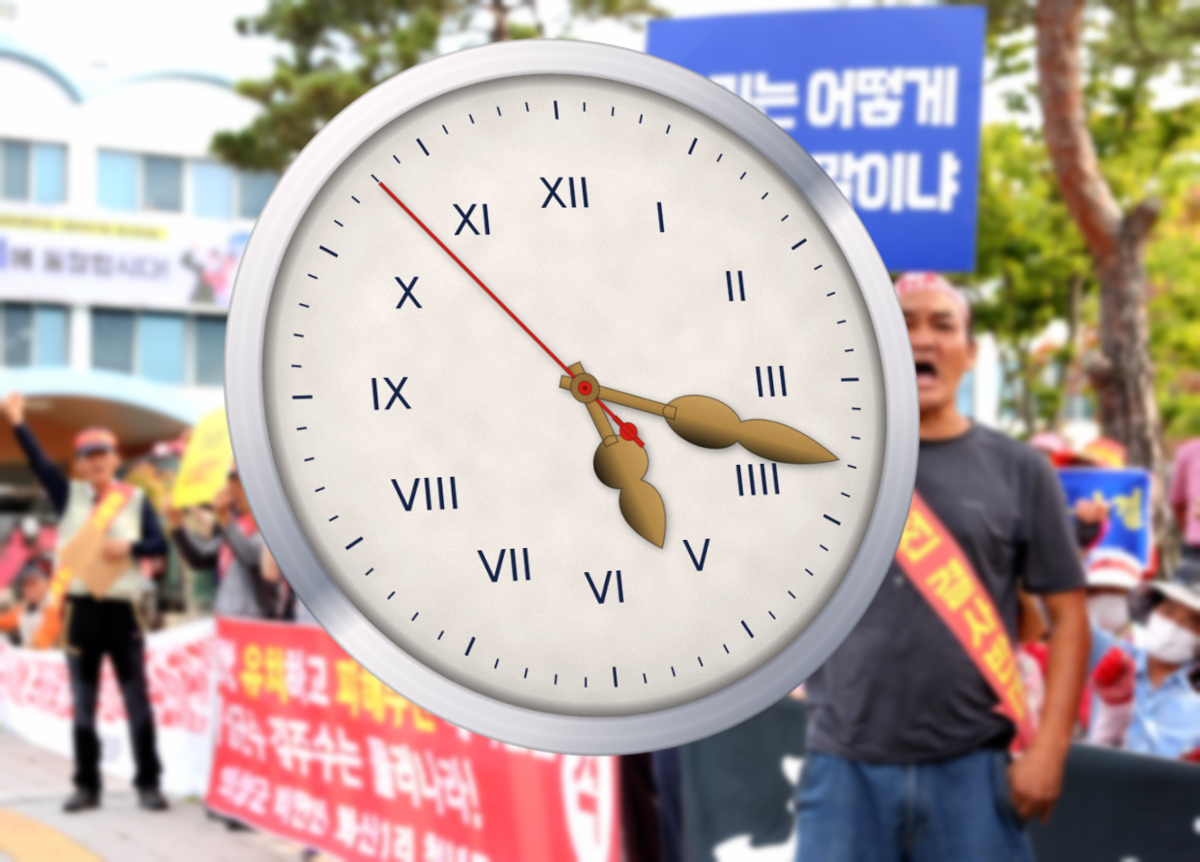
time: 5:17:53
